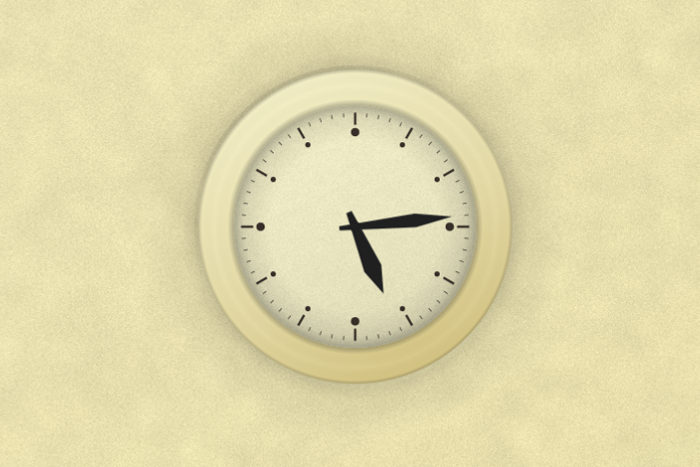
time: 5:14
